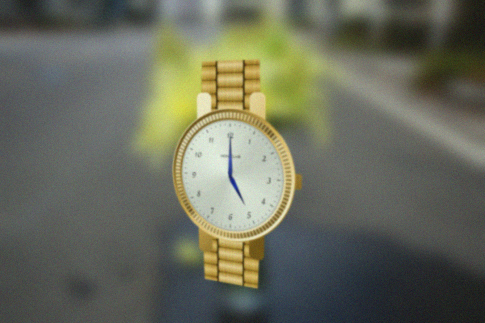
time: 5:00
